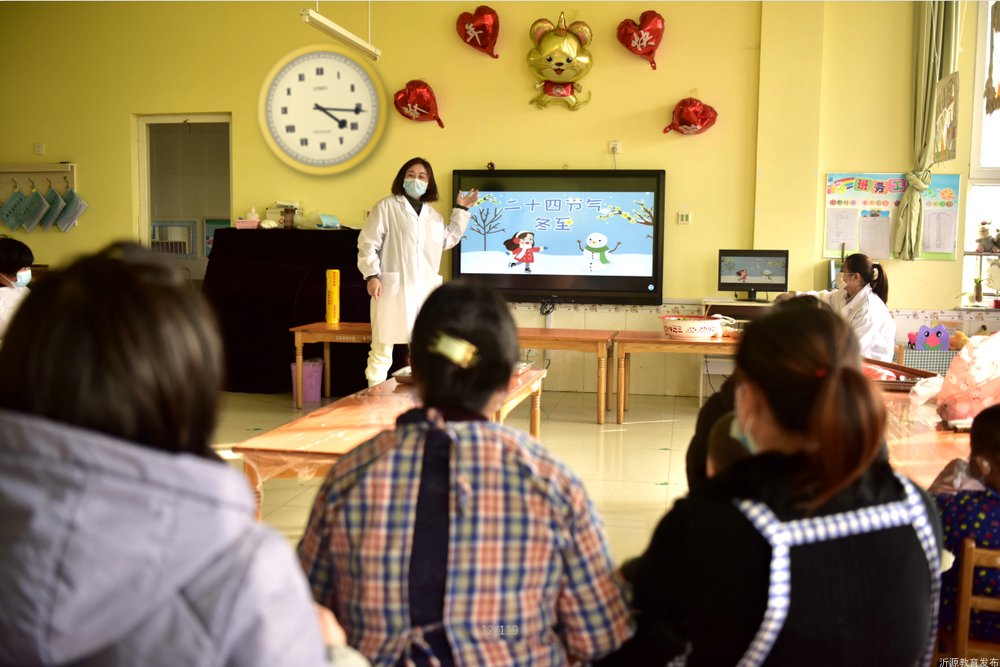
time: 4:16
